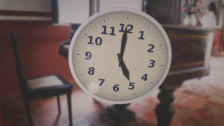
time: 5:00
